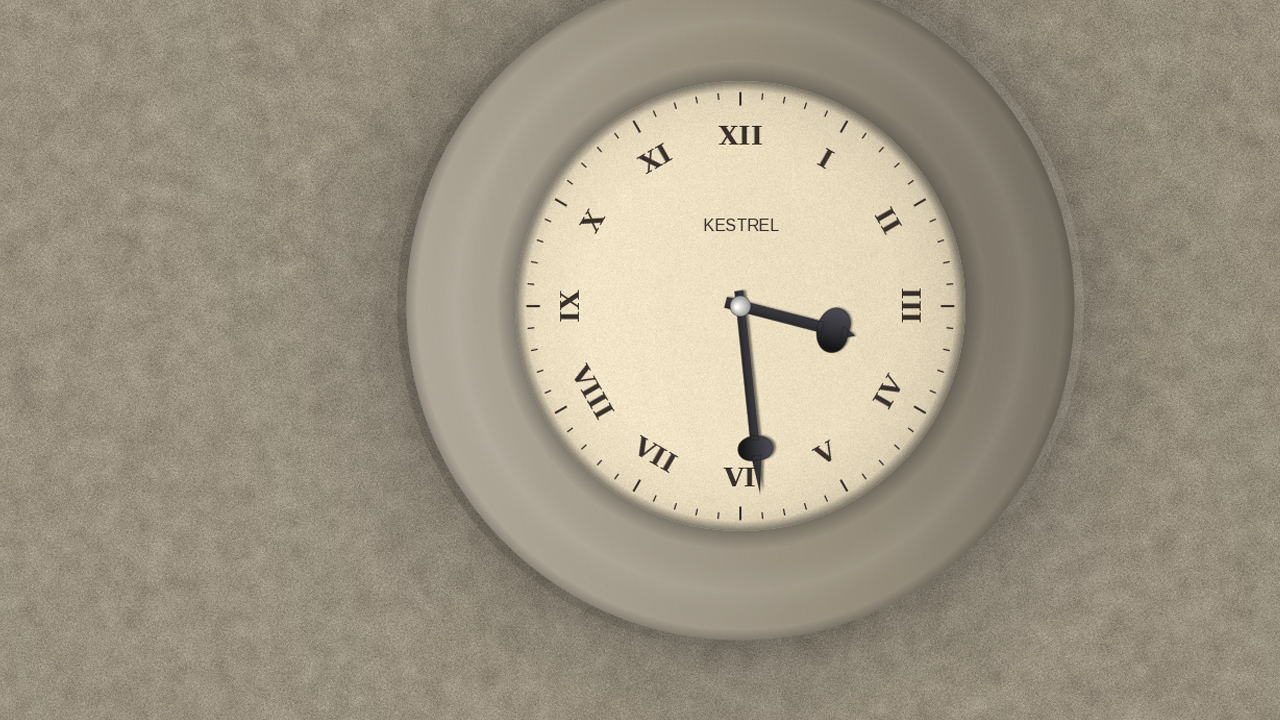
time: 3:29
